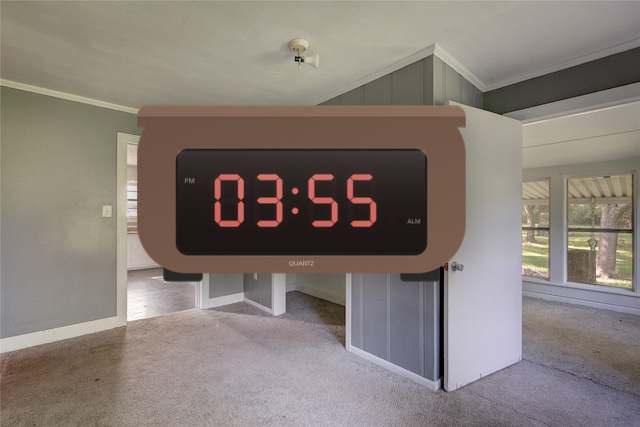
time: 3:55
